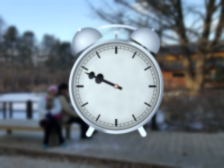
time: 9:49
